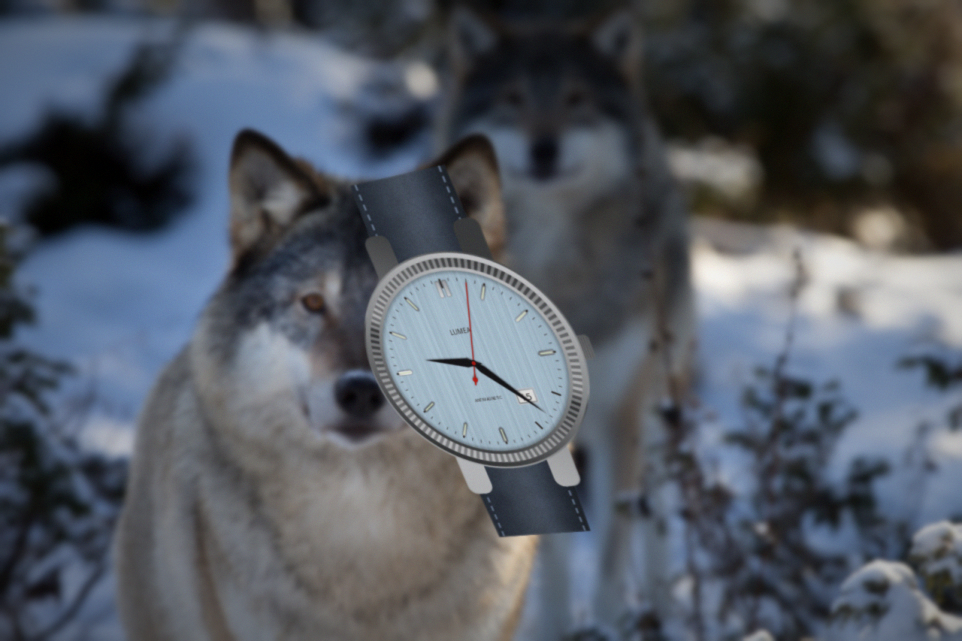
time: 9:23:03
